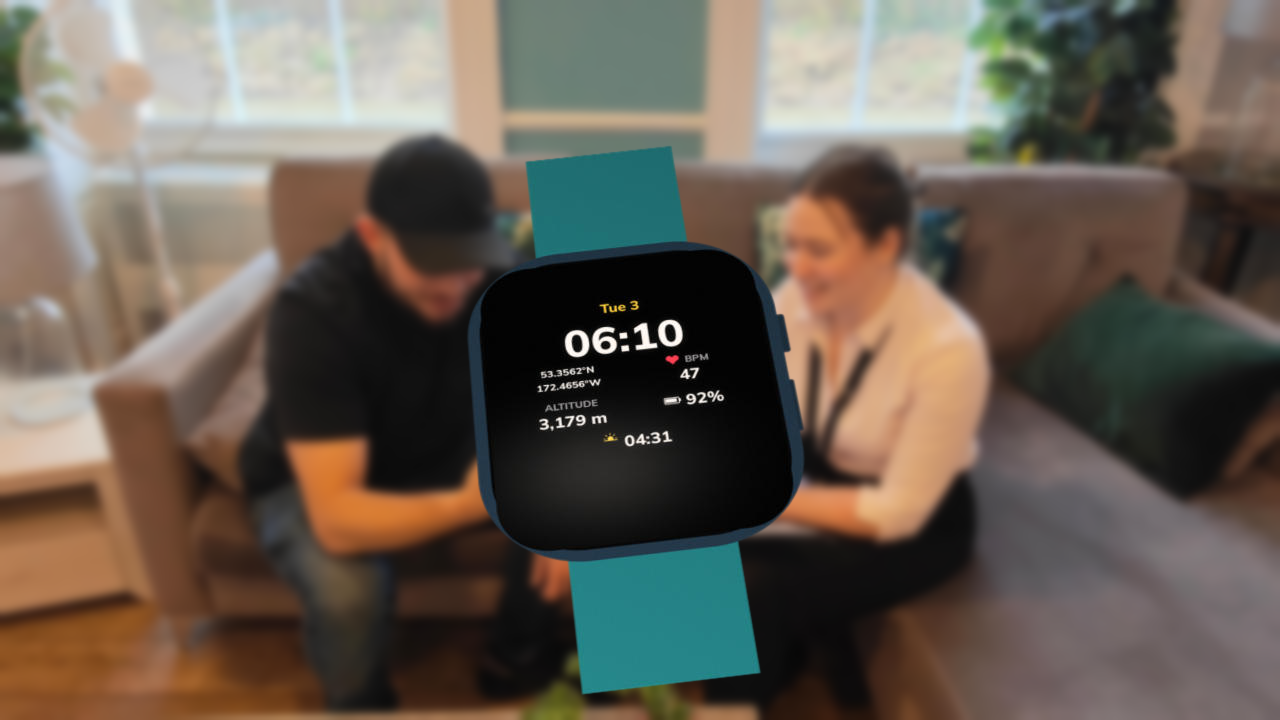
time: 6:10
